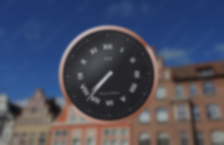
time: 7:37
